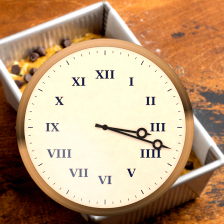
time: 3:18
